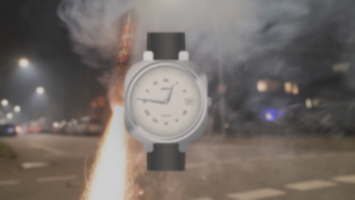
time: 12:46
